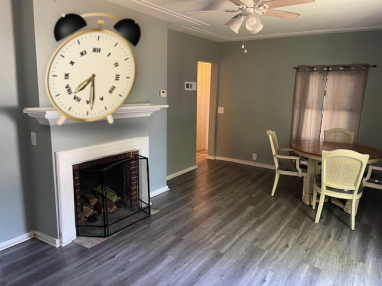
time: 7:29
